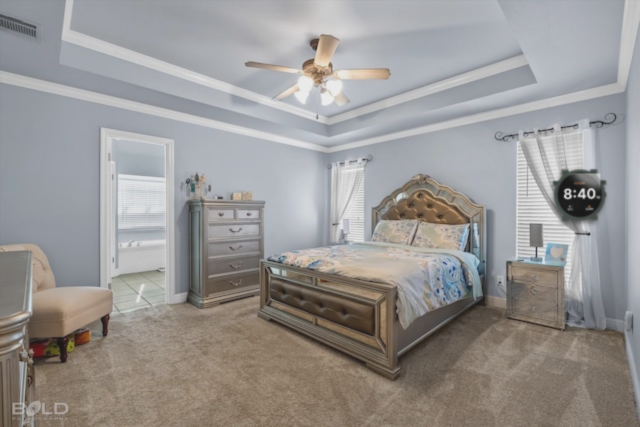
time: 8:40
